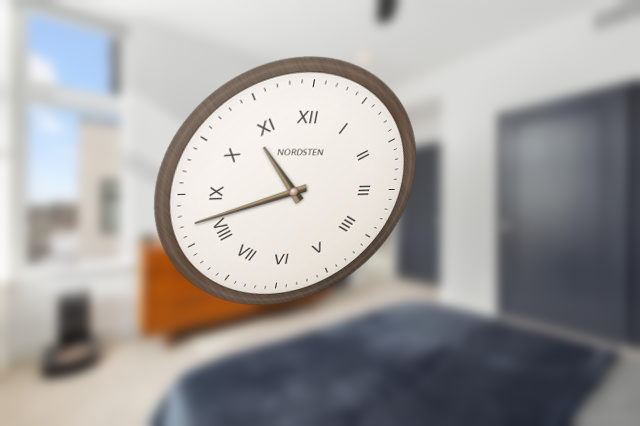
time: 10:42
